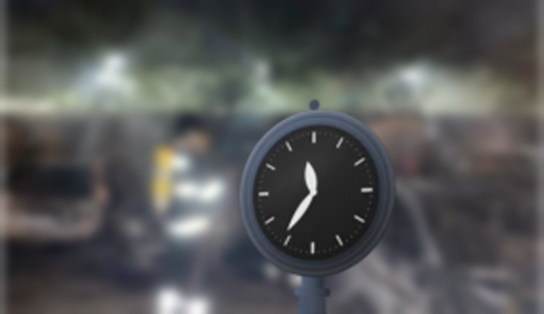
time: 11:36
